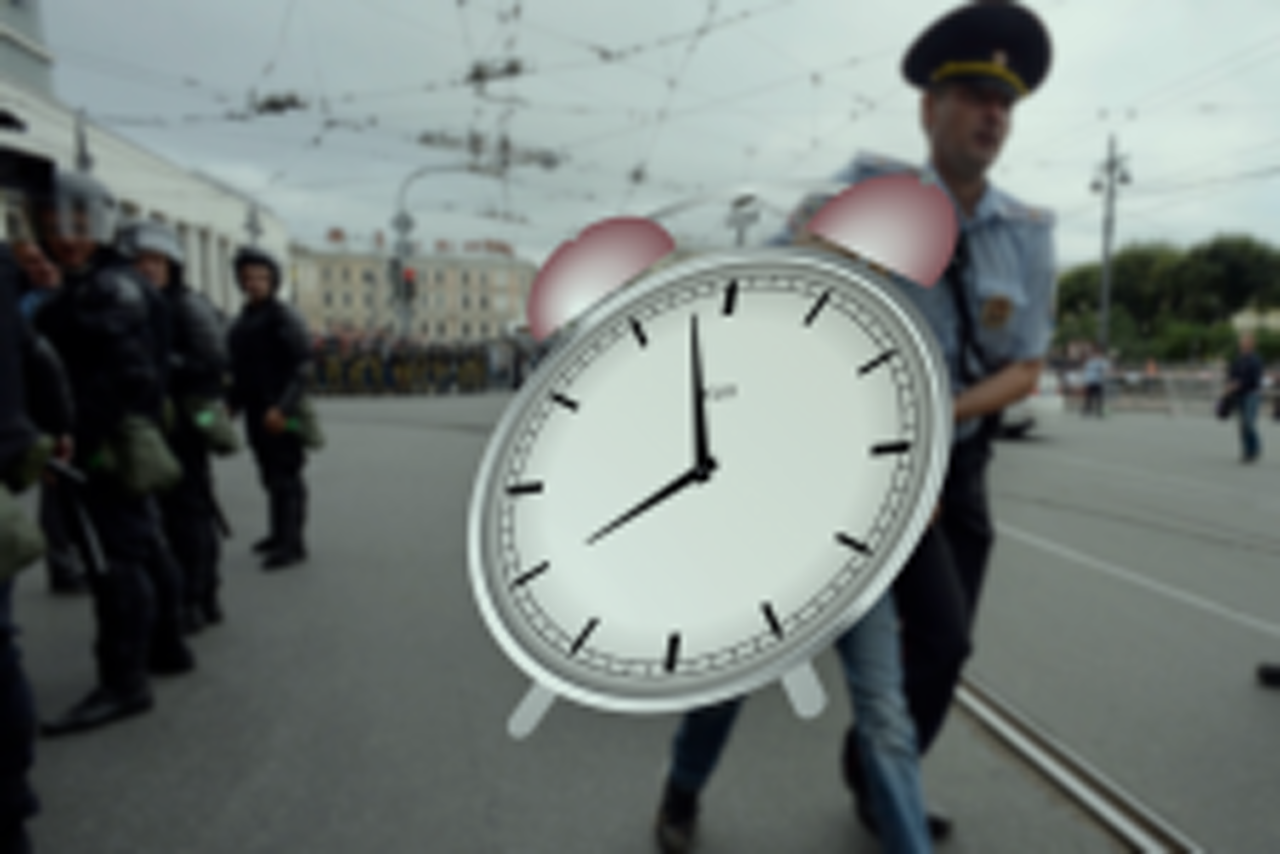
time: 7:58
